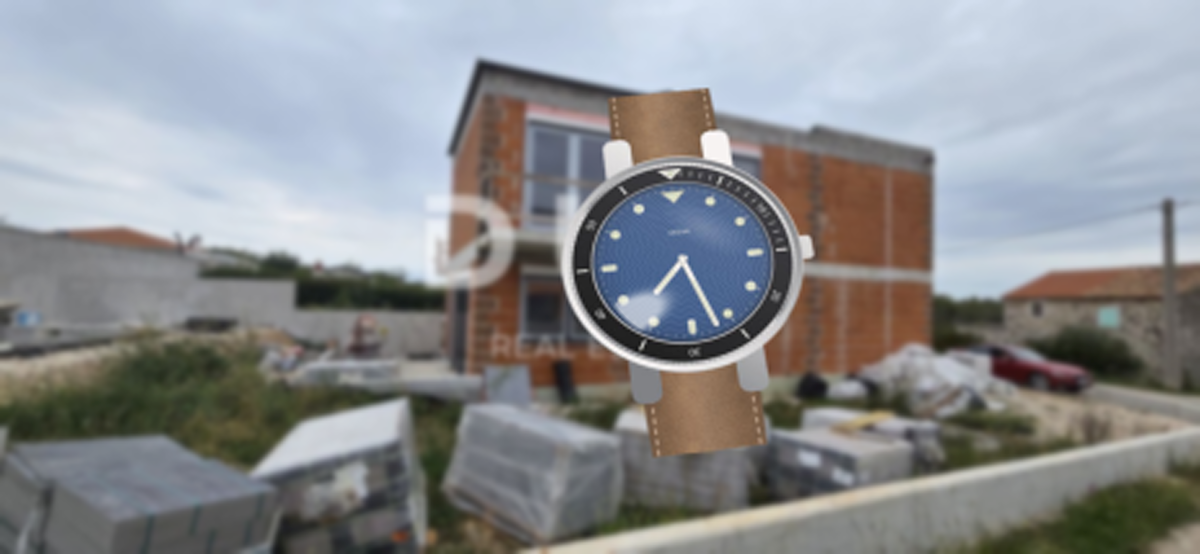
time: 7:27
